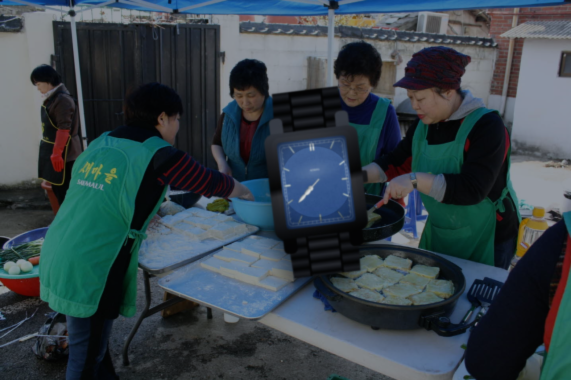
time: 7:38
